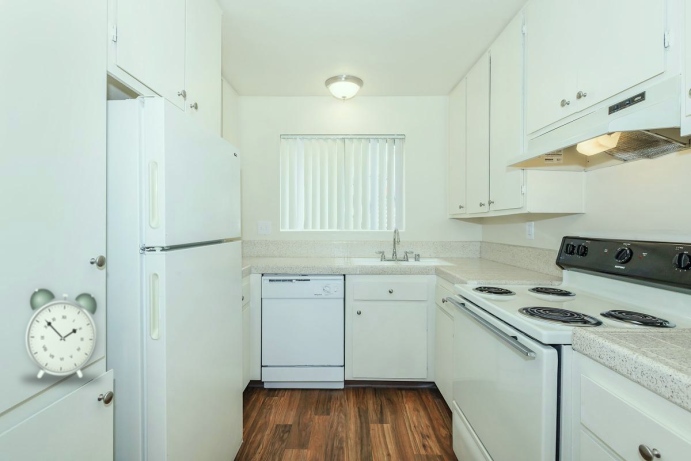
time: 1:52
